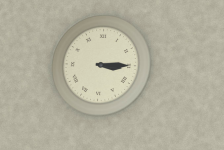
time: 3:15
